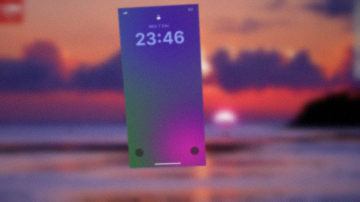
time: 23:46
